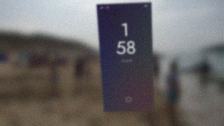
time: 1:58
